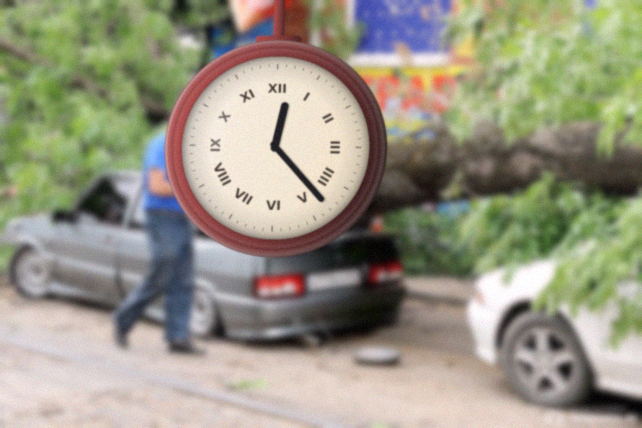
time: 12:23
